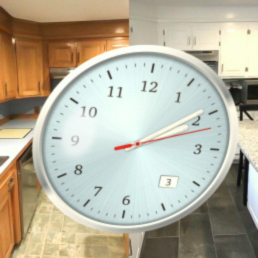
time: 2:09:12
